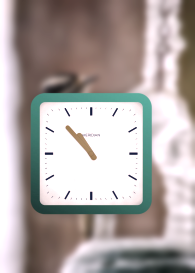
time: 10:53
